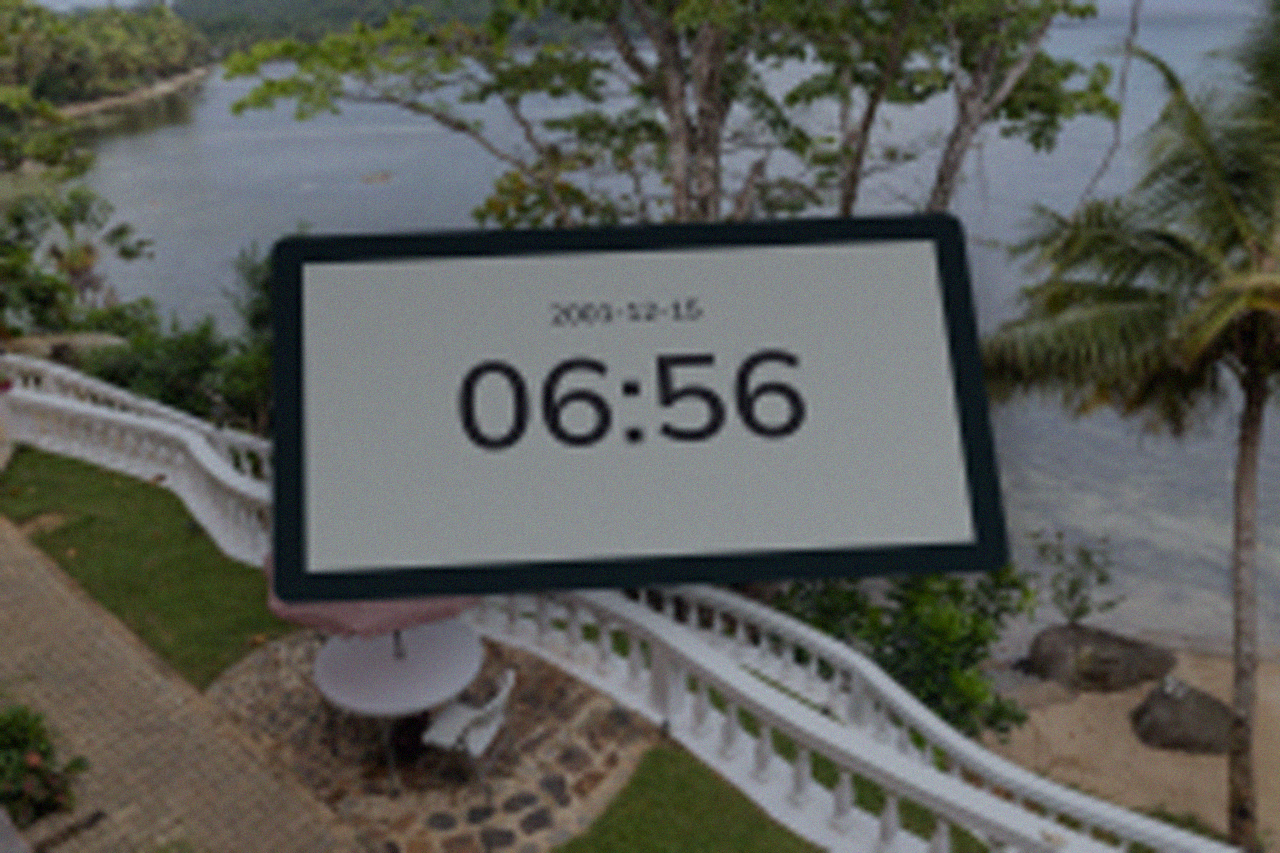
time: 6:56
